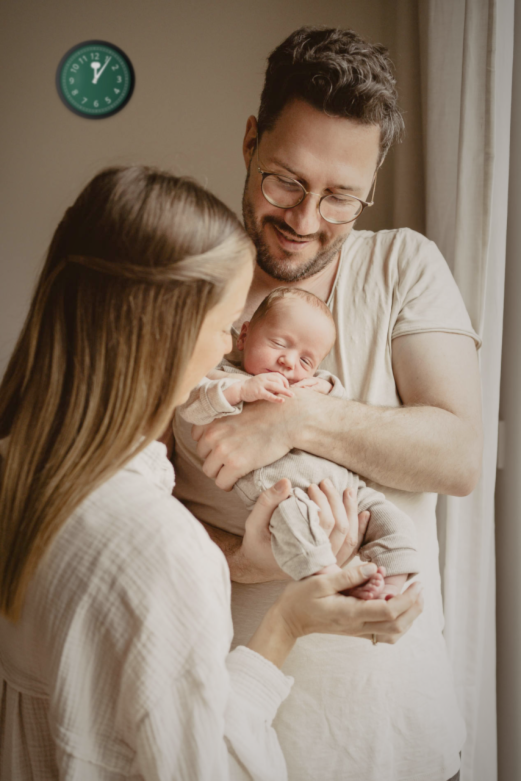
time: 12:06
